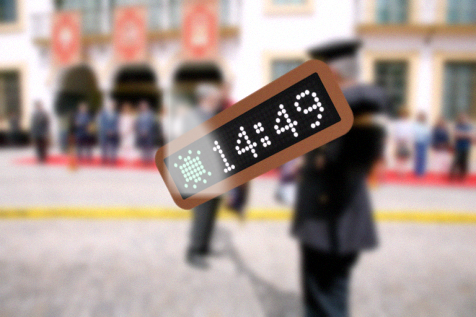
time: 14:49
